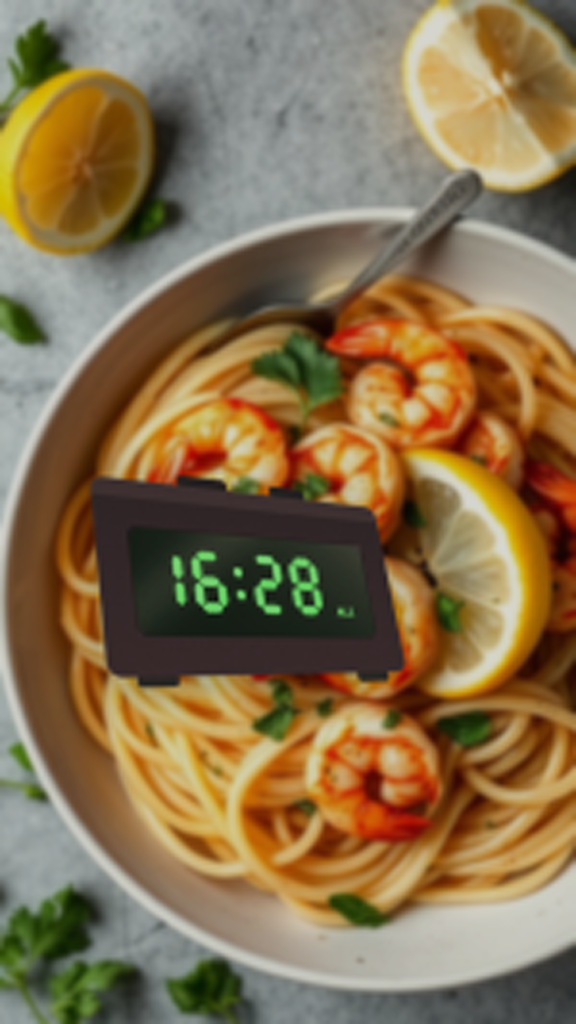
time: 16:28
